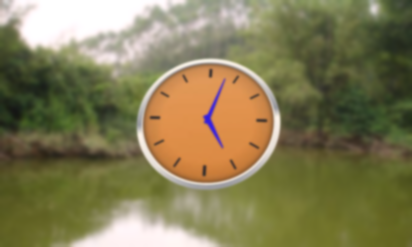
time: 5:03
